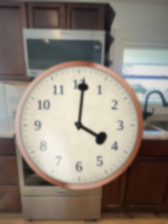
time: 4:01
